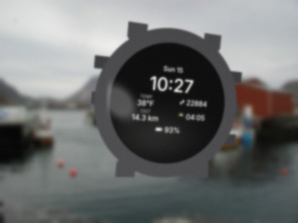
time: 10:27
